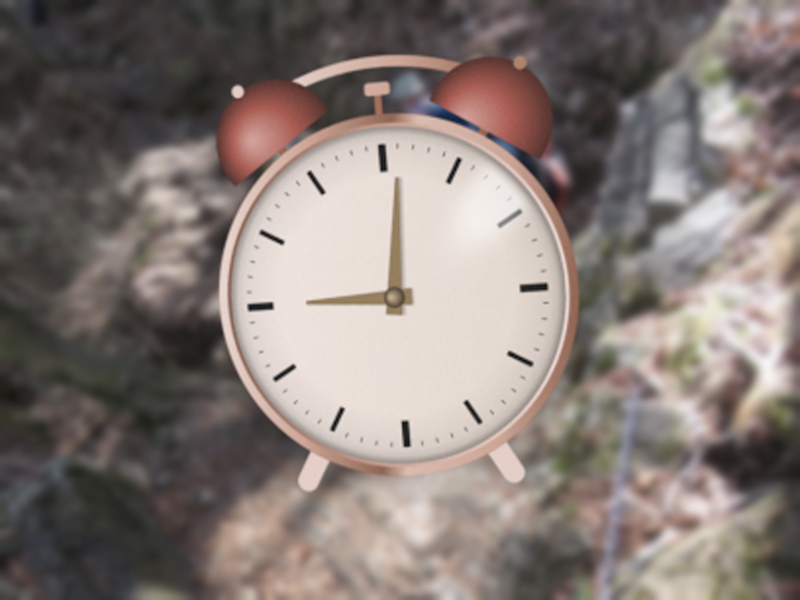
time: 9:01
